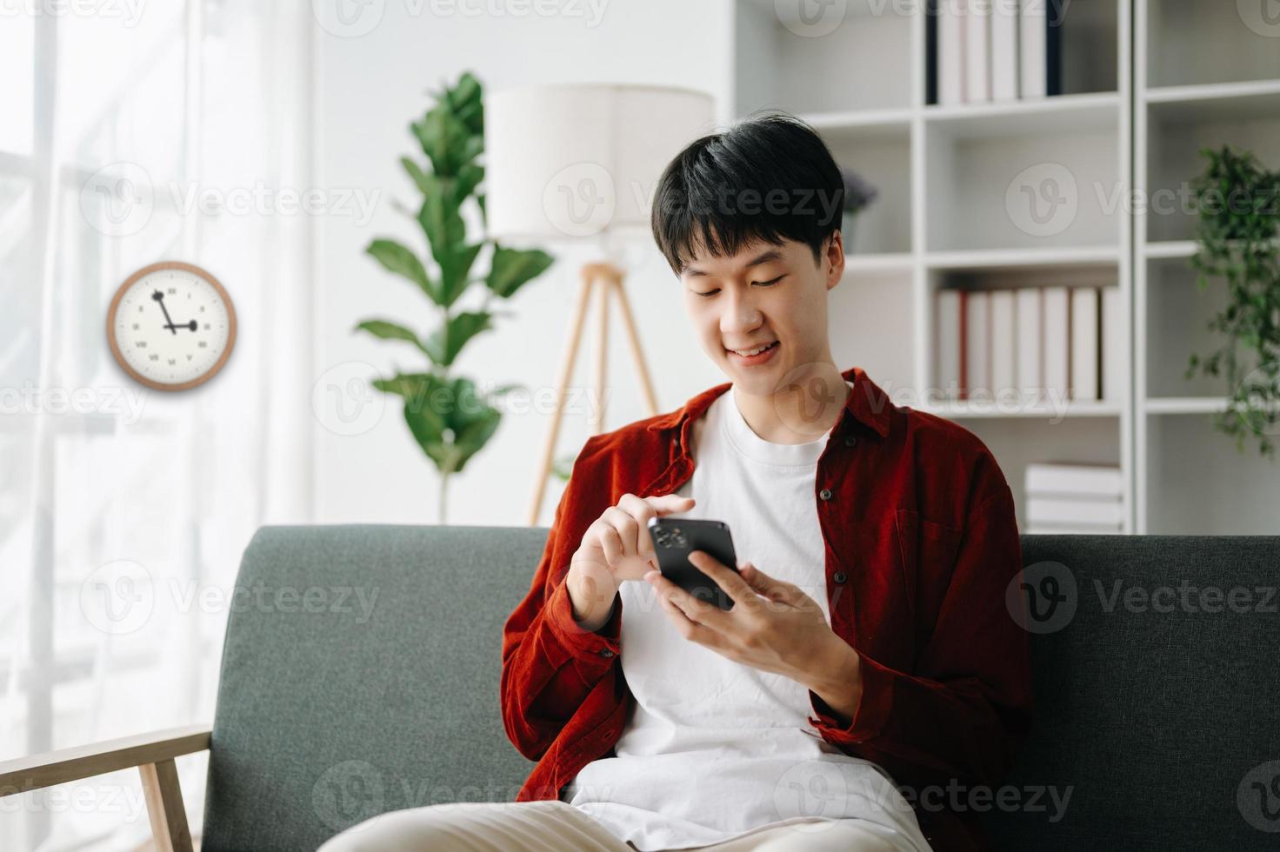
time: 2:56
